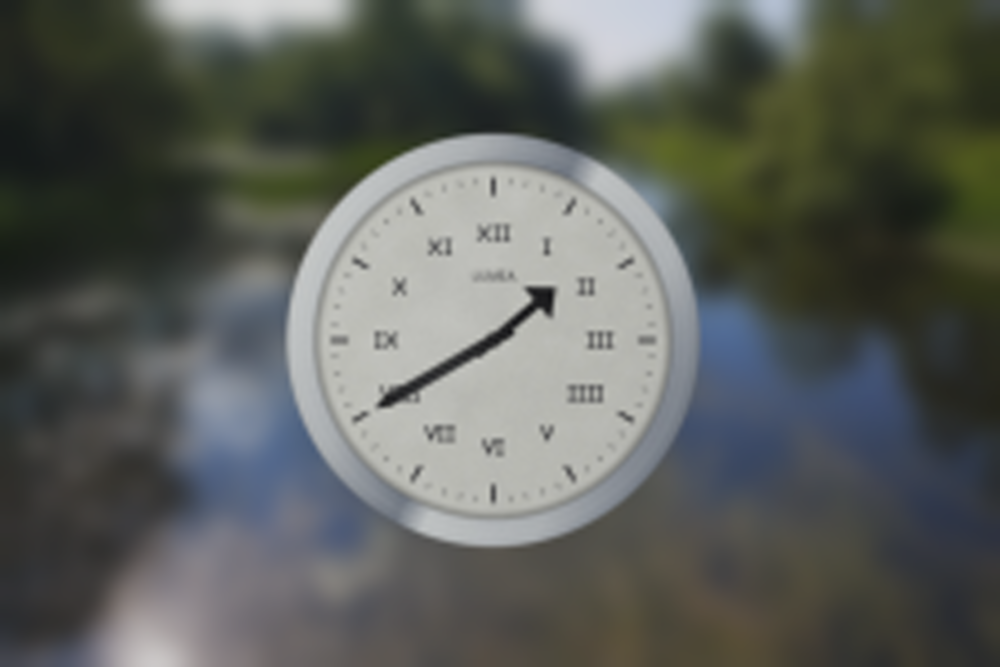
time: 1:40
